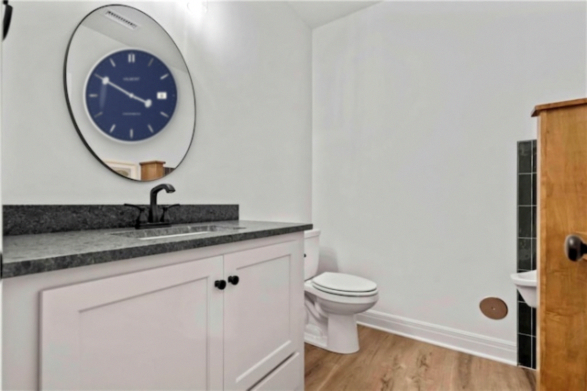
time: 3:50
